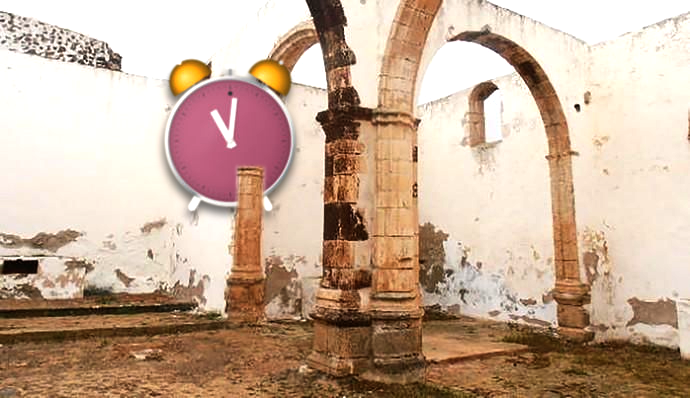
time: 11:01
